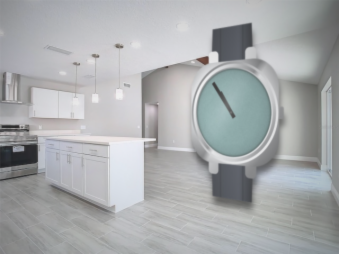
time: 10:54
